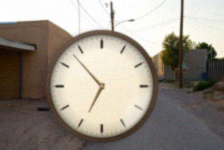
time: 6:53
